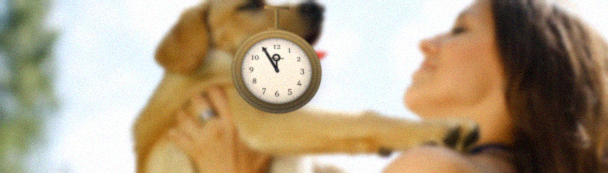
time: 11:55
